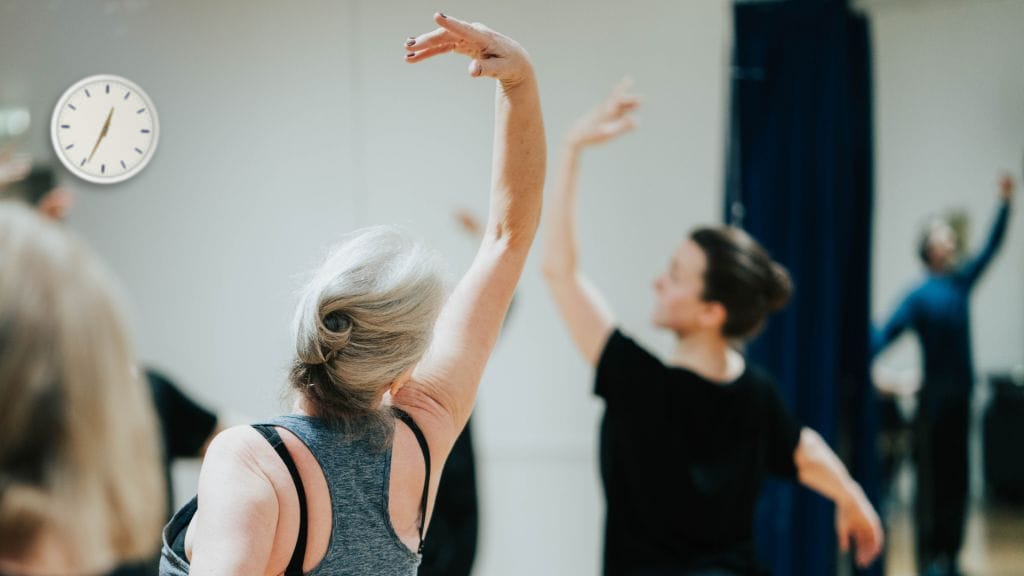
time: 12:34
